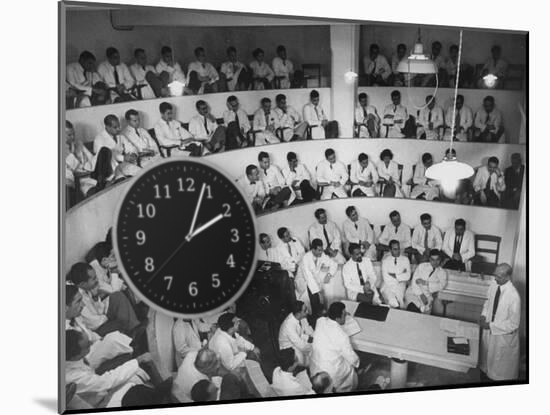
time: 2:03:38
